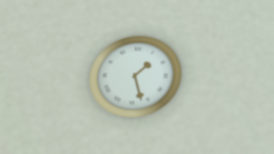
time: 1:27
